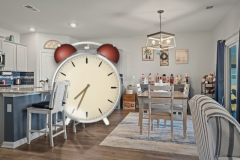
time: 7:34
